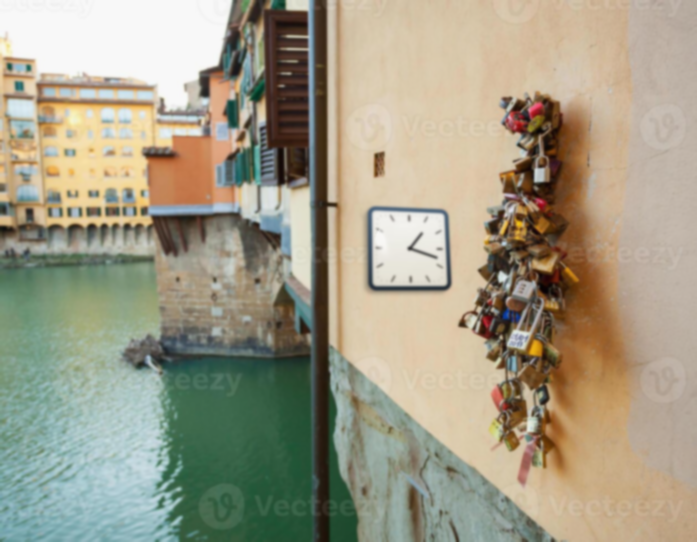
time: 1:18
